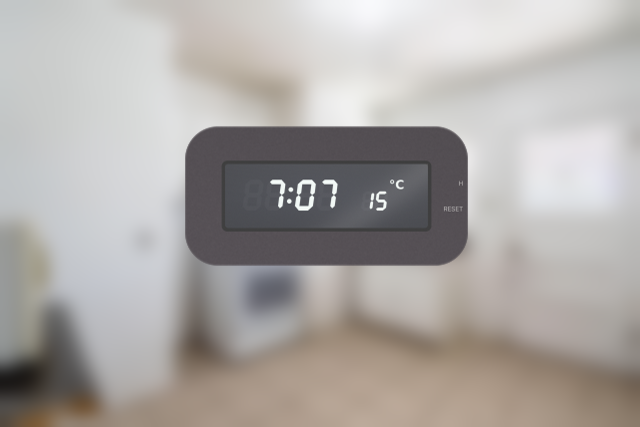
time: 7:07
